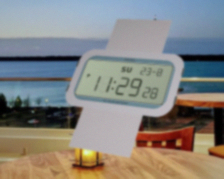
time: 11:29
